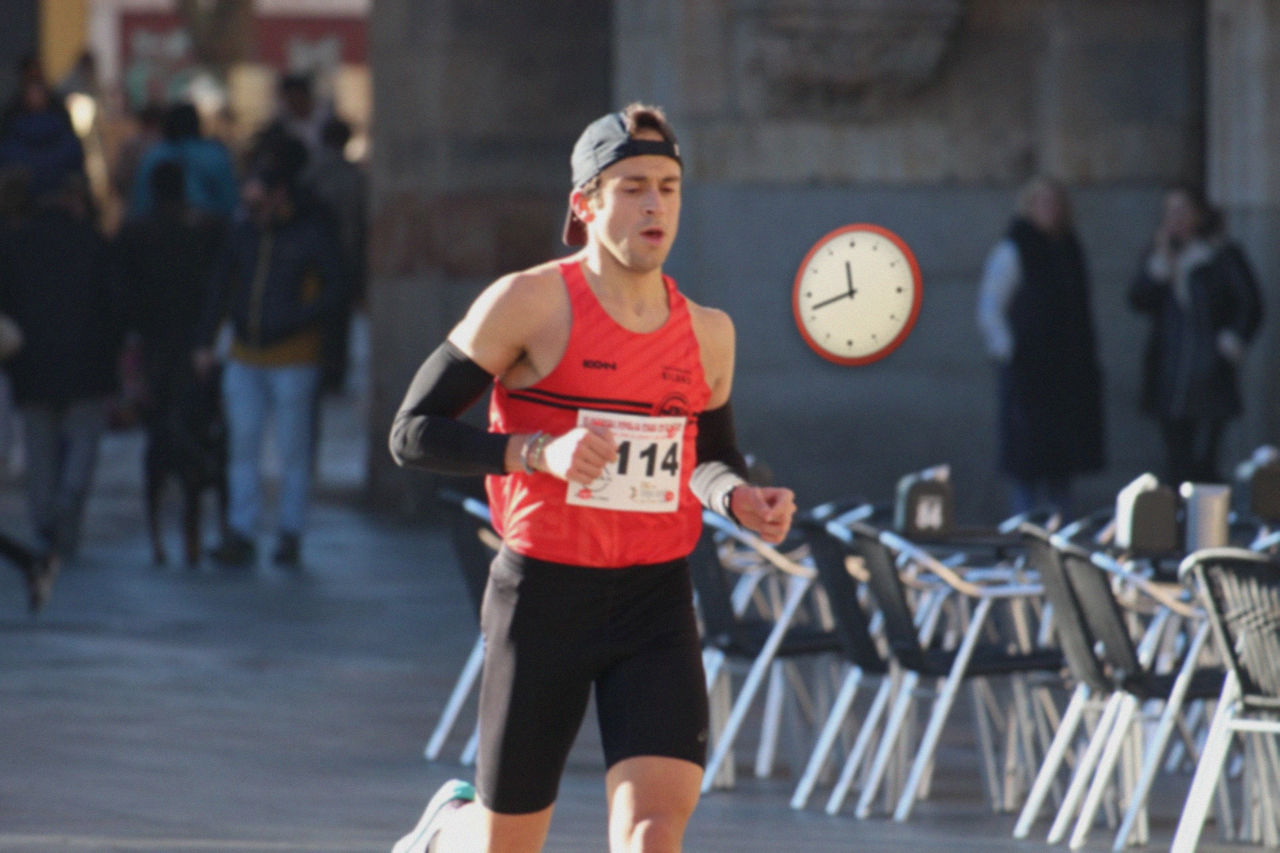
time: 11:42
